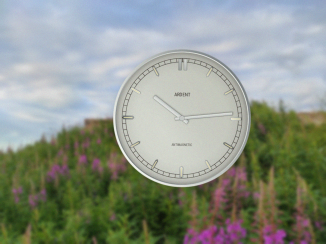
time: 10:14
